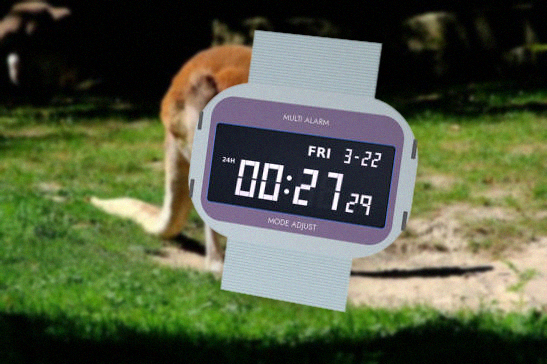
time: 0:27:29
